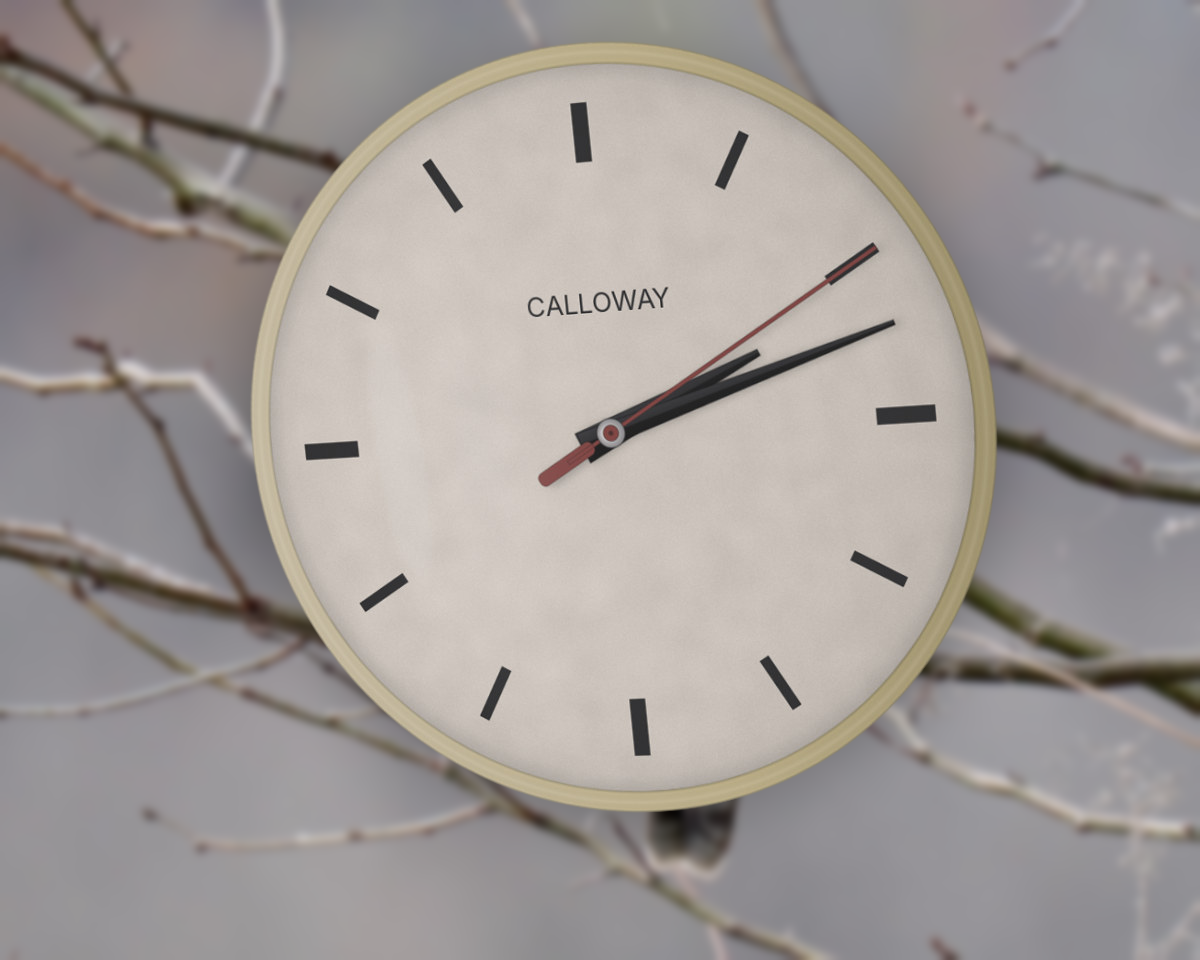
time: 2:12:10
